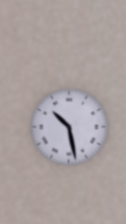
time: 10:28
